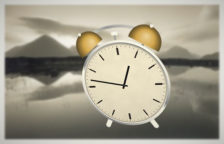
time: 12:47
